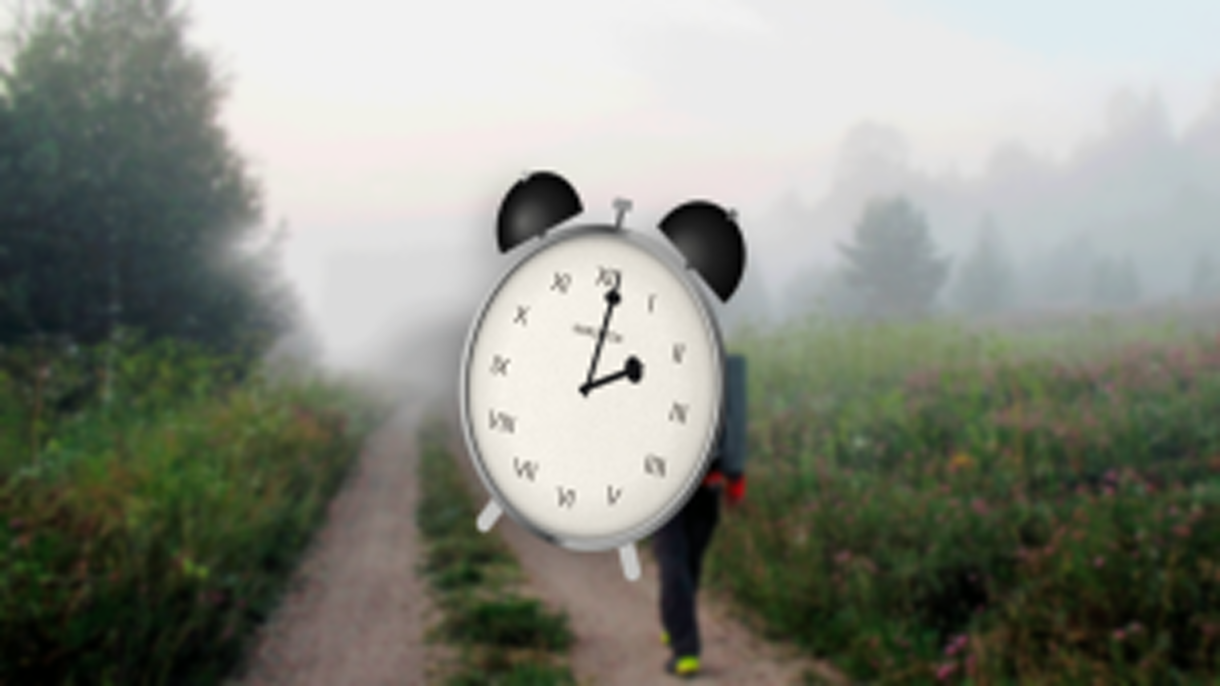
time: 2:01
